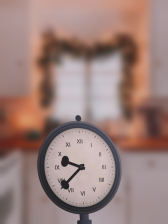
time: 9:38
